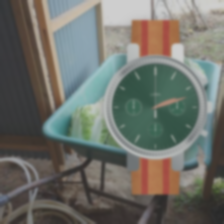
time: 2:12
